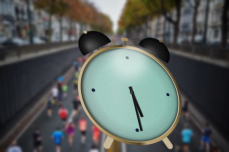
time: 5:29
